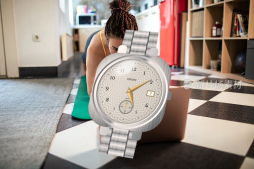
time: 5:09
